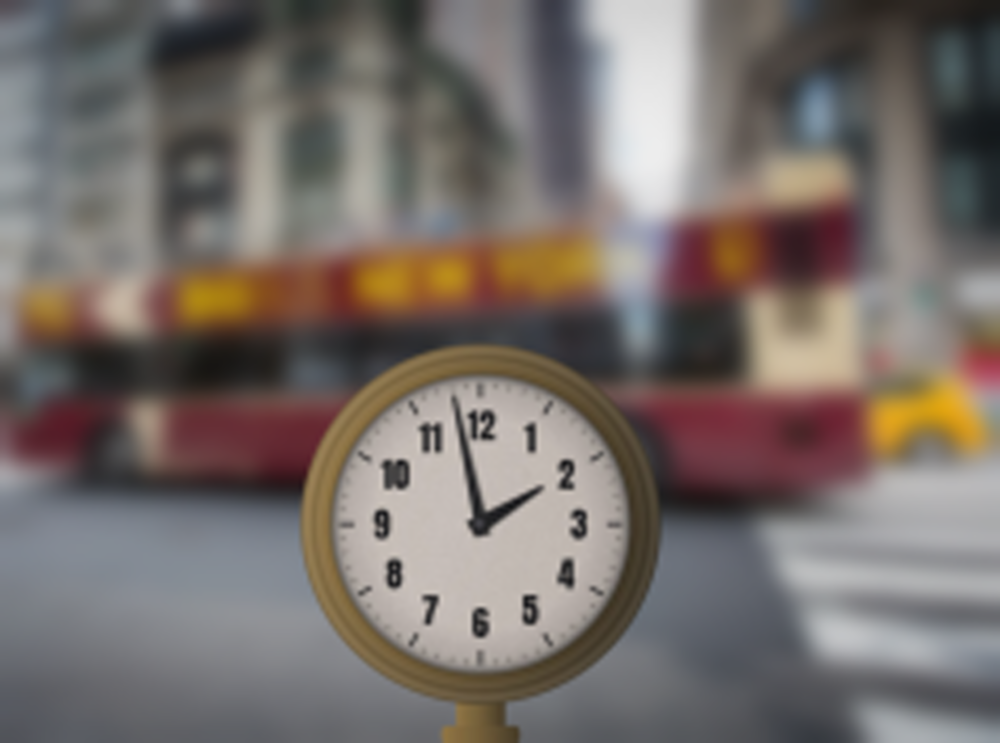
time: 1:58
